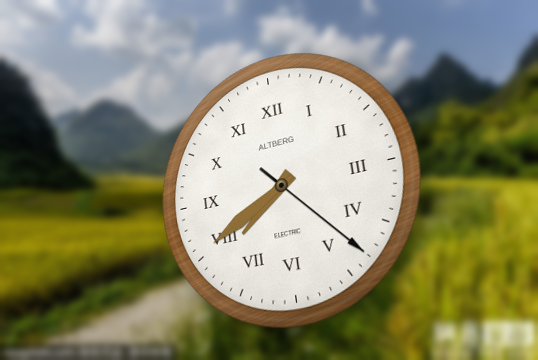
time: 7:40:23
